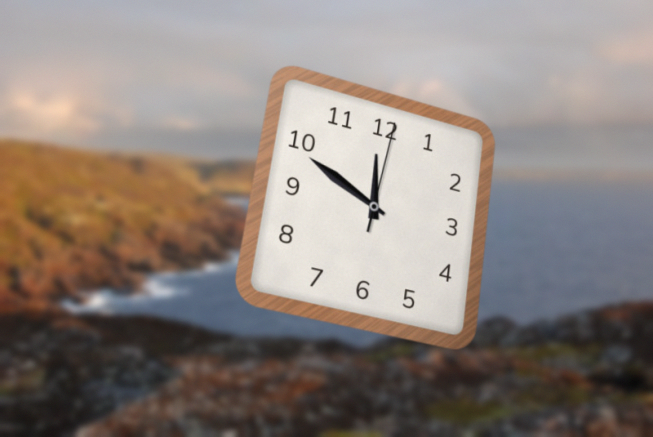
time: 11:49:01
